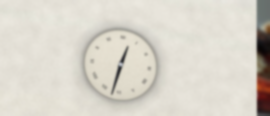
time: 12:32
